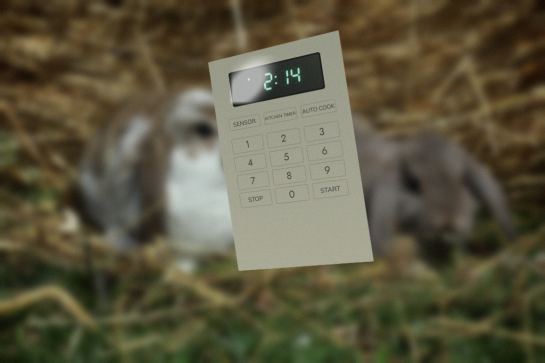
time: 2:14
